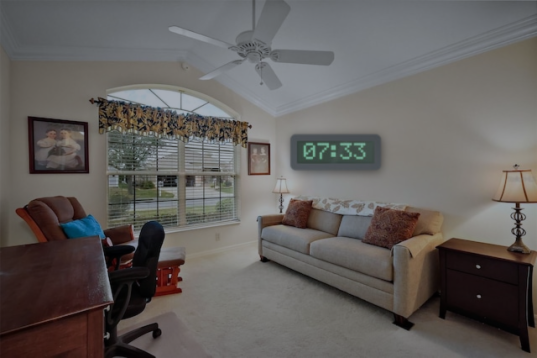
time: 7:33
